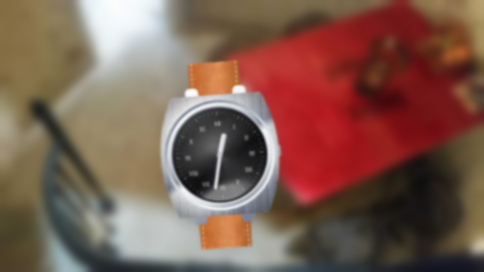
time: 12:32
